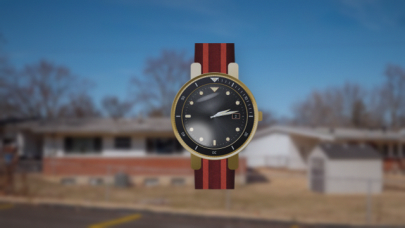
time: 2:13
